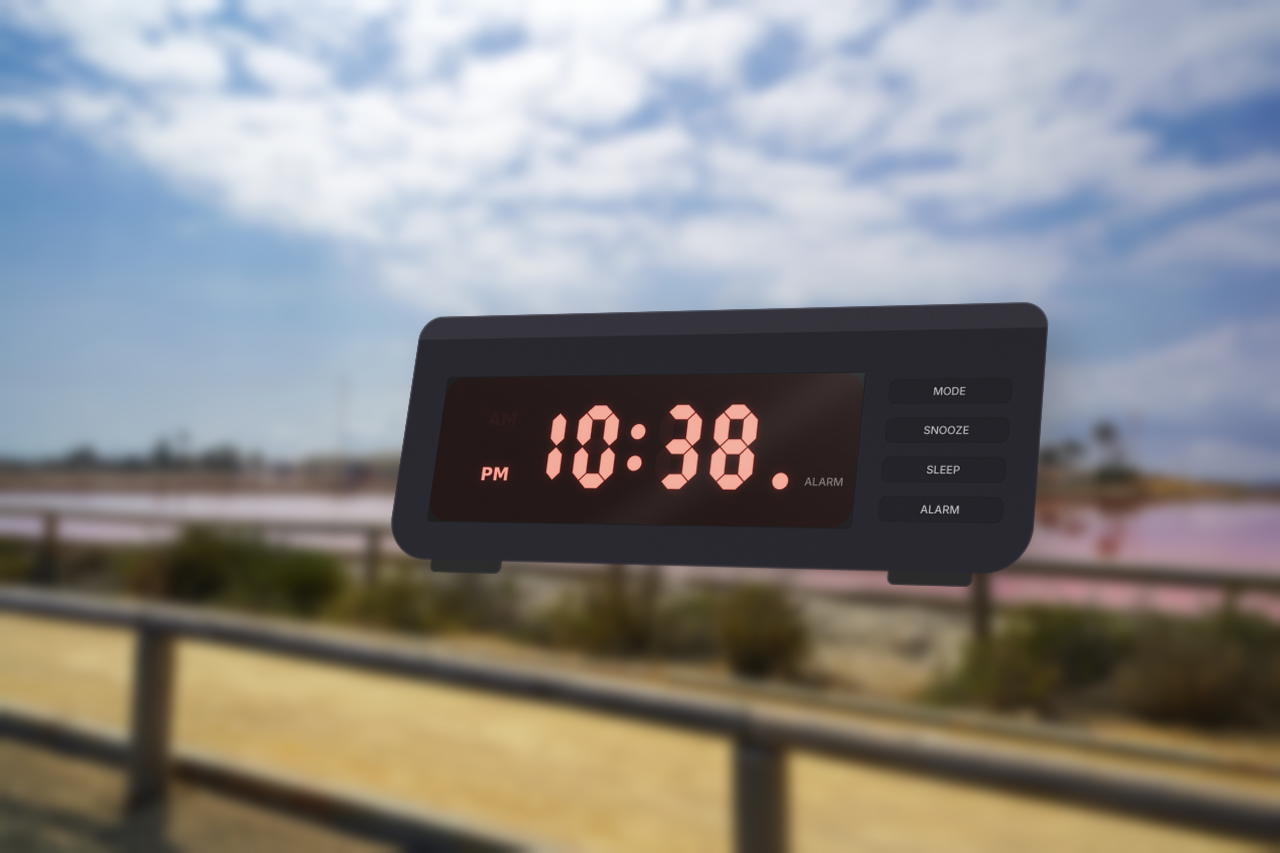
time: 10:38
